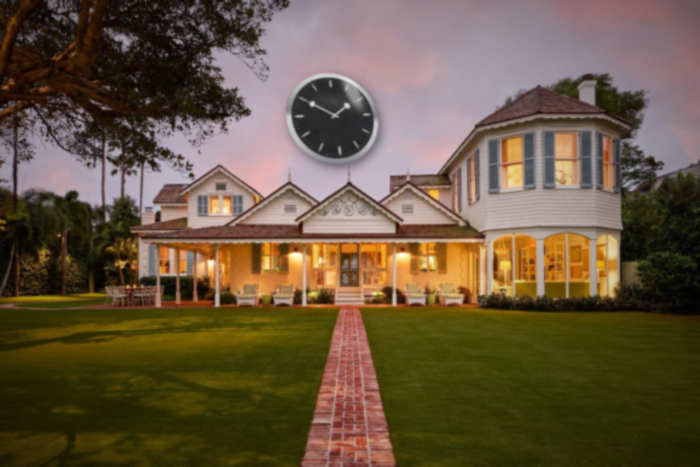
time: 1:50
